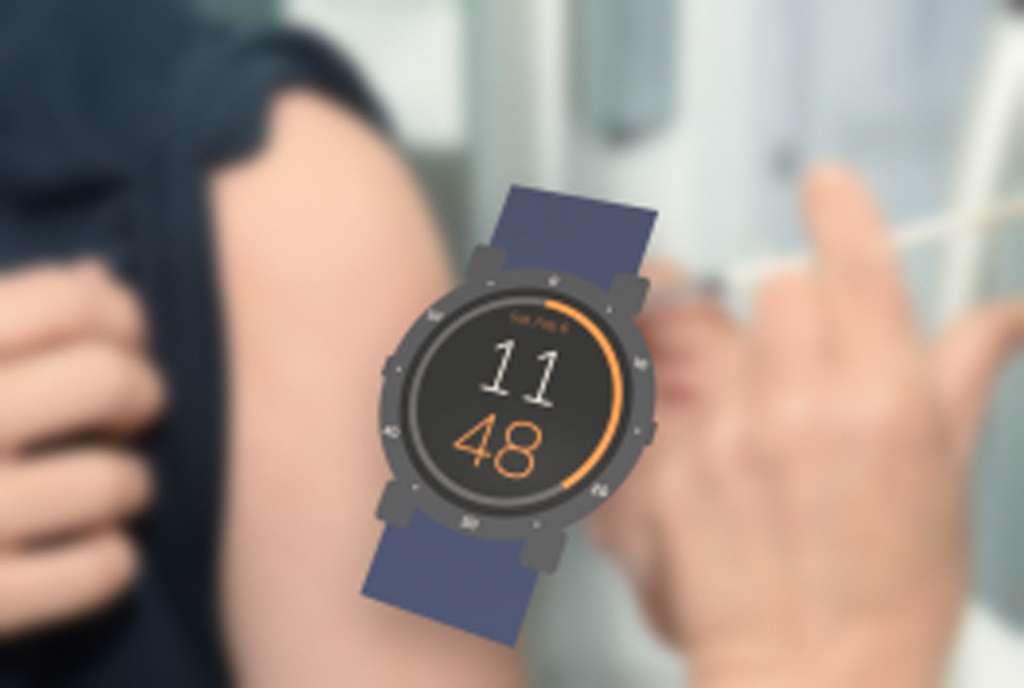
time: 11:48
